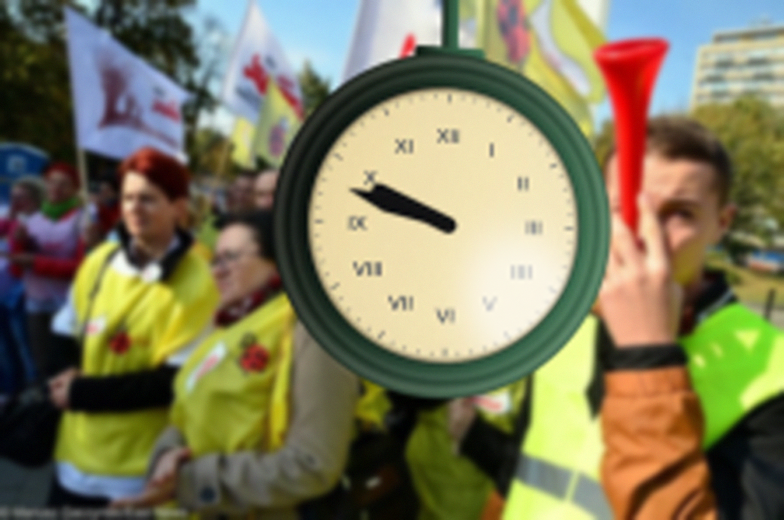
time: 9:48
